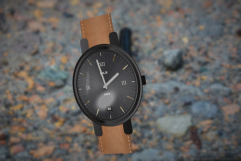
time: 1:58
